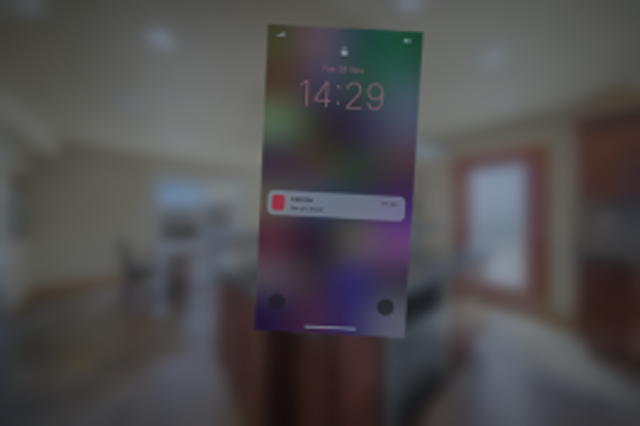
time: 14:29
